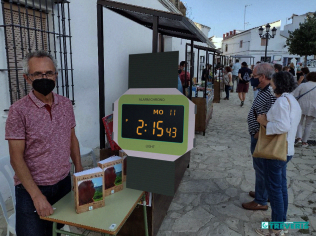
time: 2:15:43
